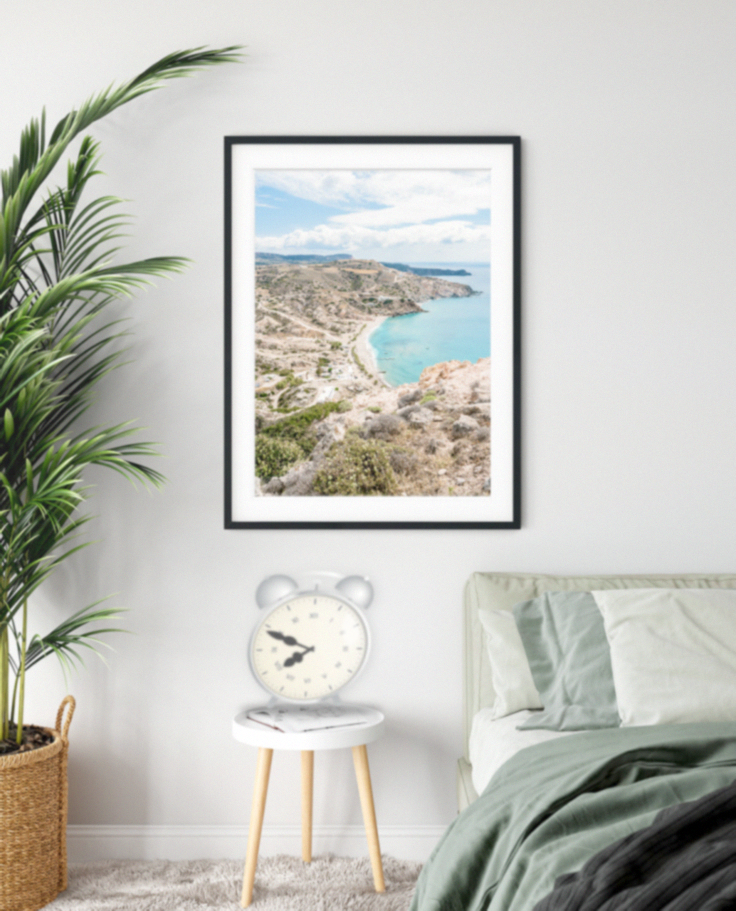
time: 7:49
